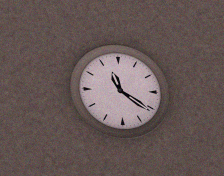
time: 11:21
